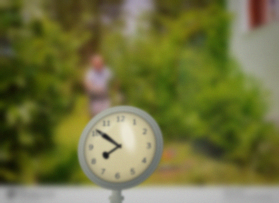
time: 7:51
